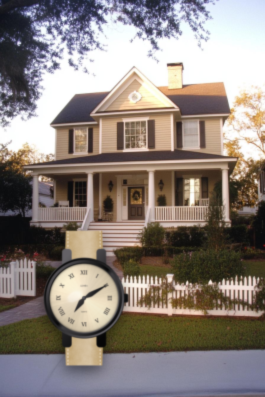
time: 7:10
